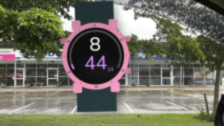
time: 8:44
